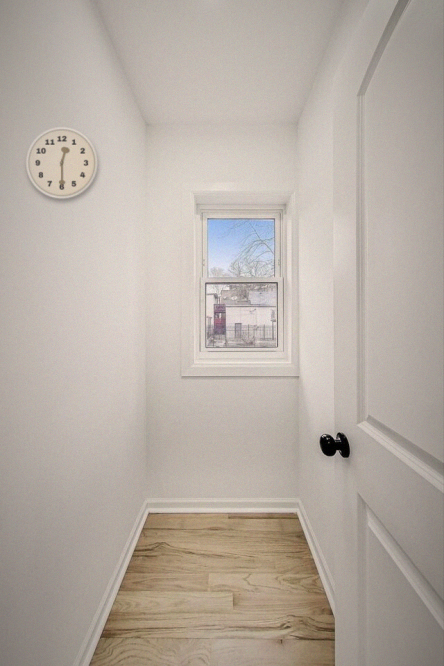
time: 12:30
